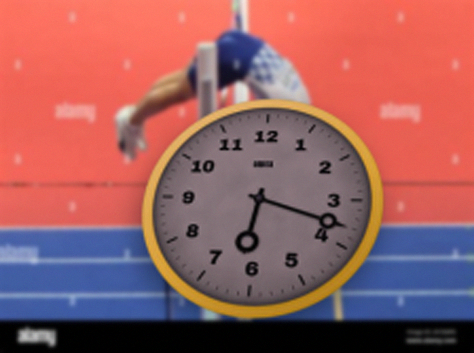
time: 6:18
